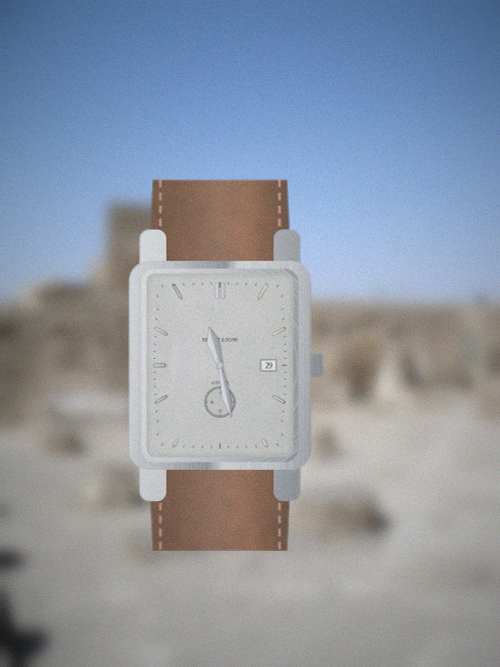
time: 11:28
